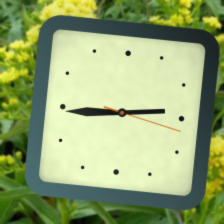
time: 2:44:17
